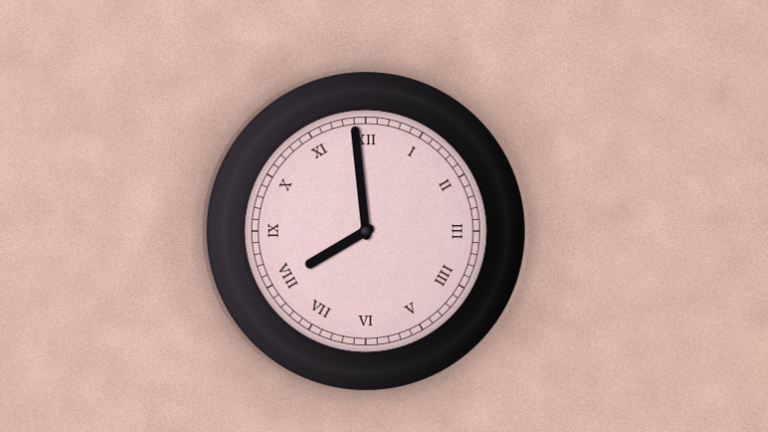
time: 7:59
